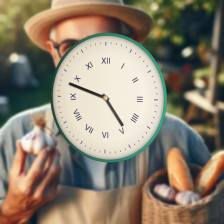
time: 4:48
